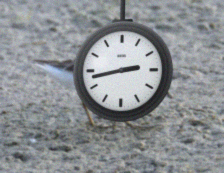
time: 2:43
